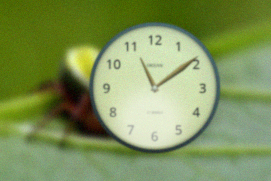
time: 11:09
